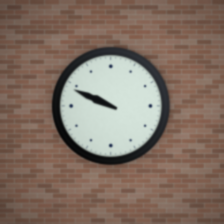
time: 9:49
